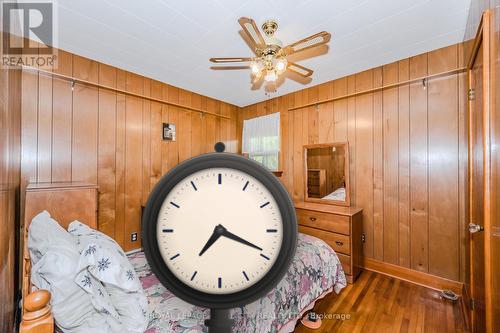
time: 7:19
